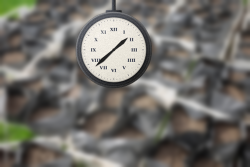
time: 1:38
